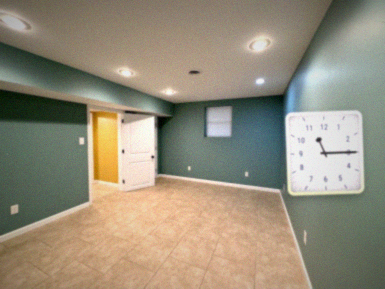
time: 11:15
